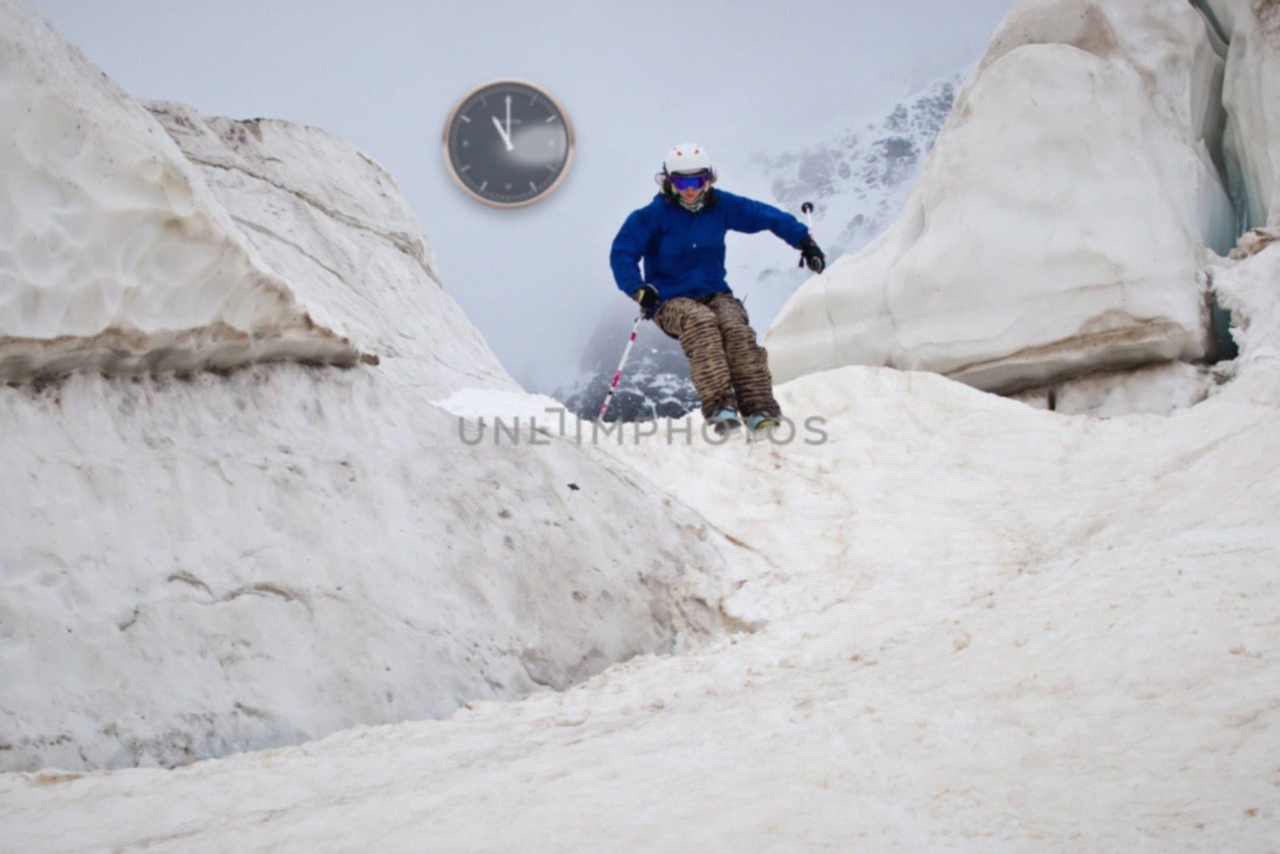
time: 11:00
